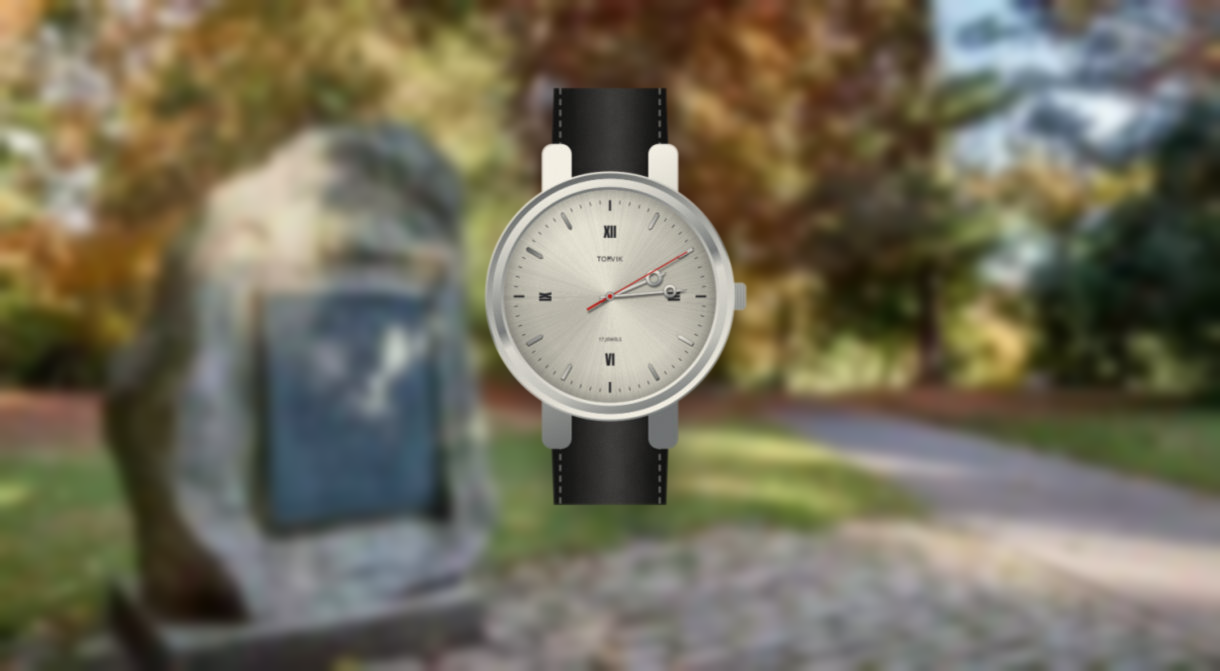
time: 2:14:10
